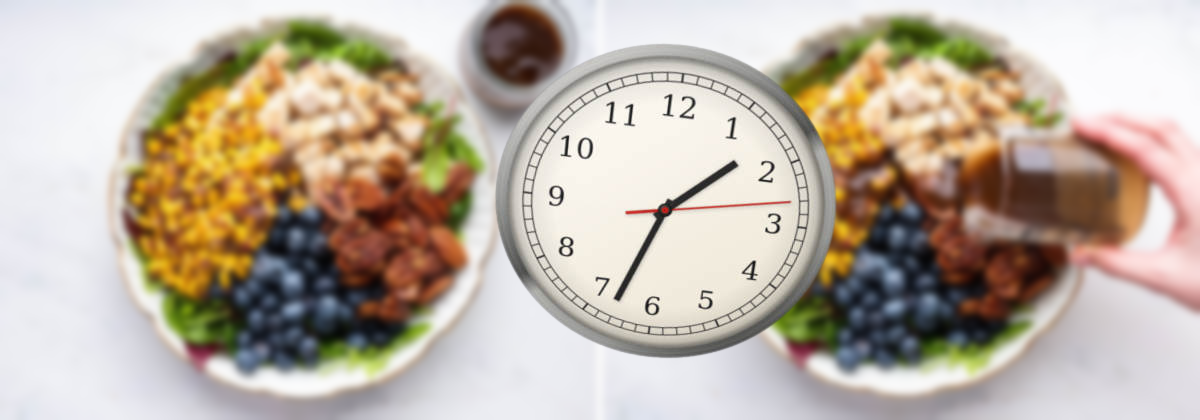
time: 1:33:13
